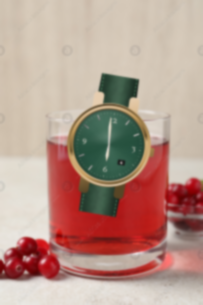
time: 5:59
